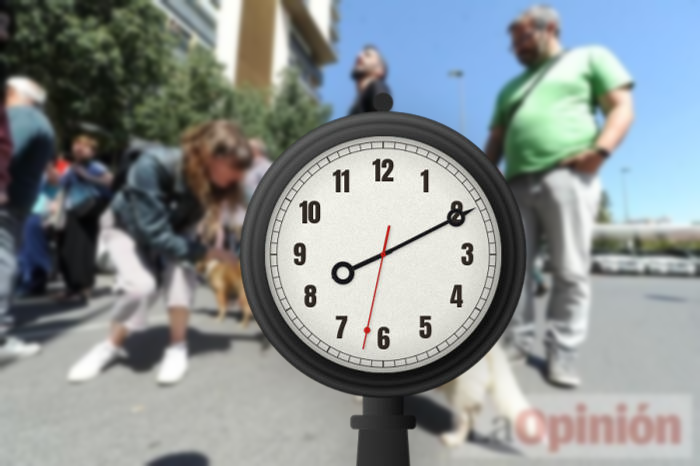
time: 8:10:32
